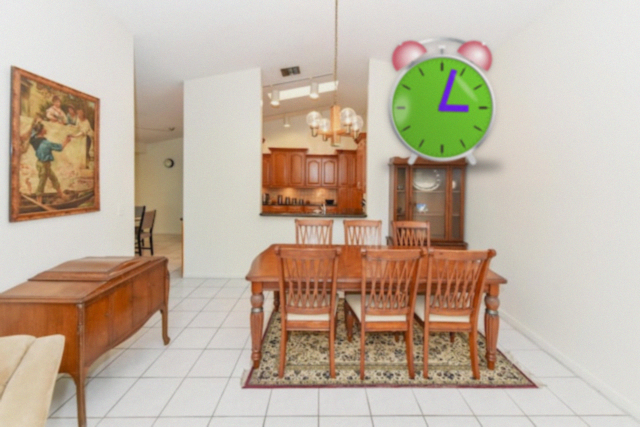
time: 3:03
